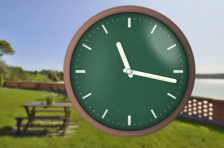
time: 11:17
